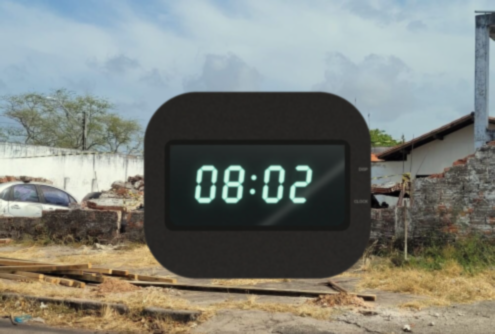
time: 8:02
